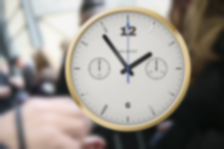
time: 1:54
